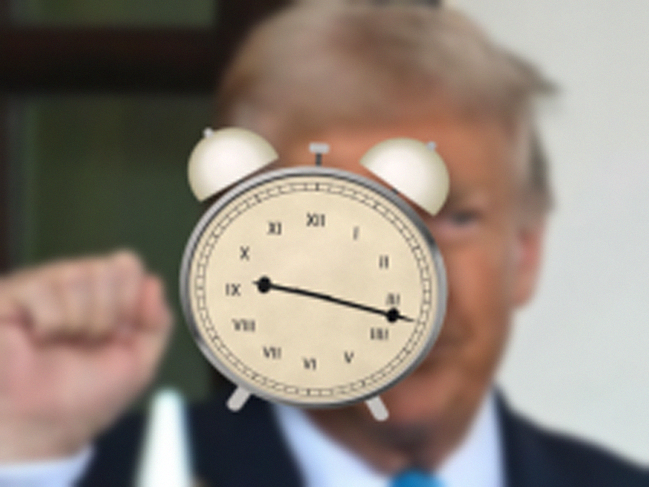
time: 9:17
